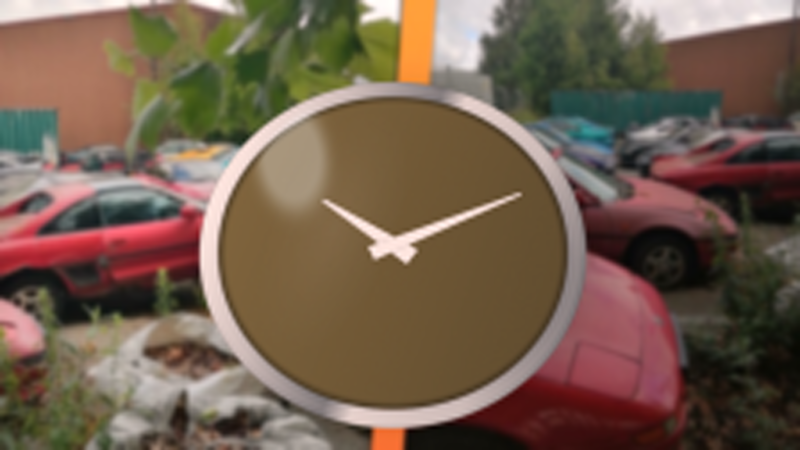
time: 10:11
